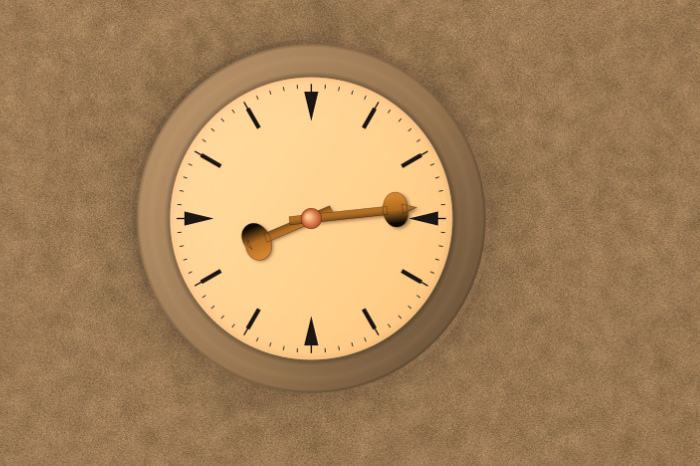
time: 8:14
